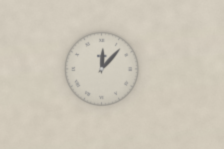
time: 12:07
